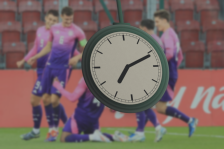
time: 7:11
